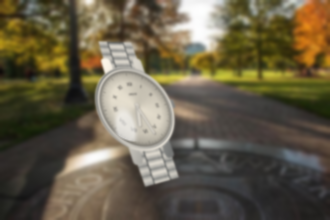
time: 6:27
